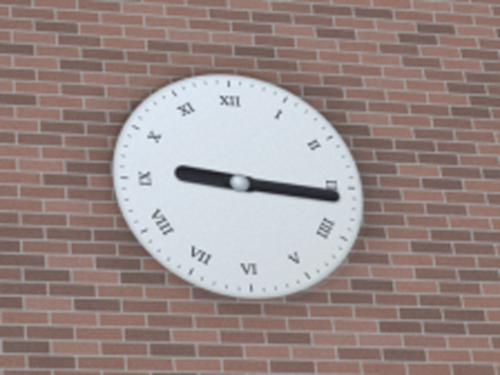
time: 9:16
